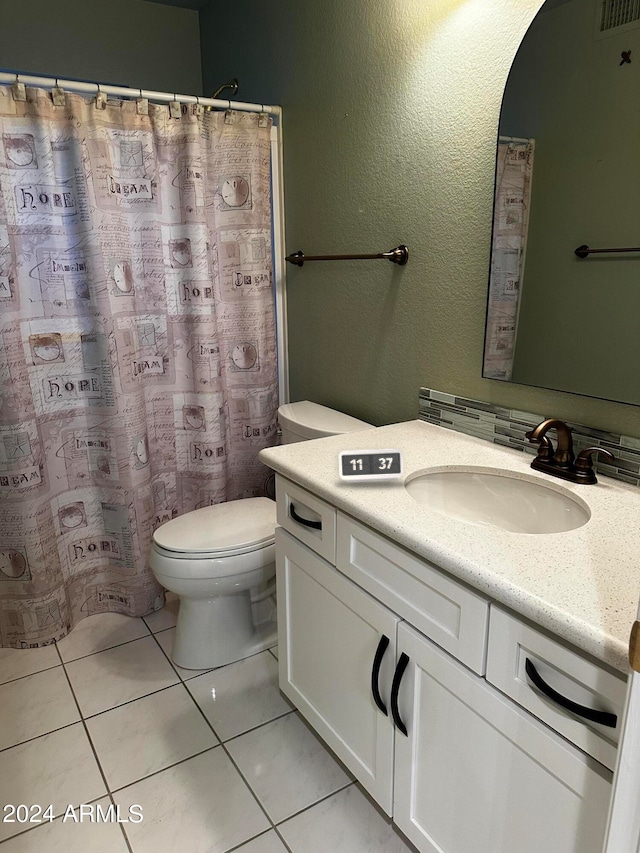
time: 11:37
